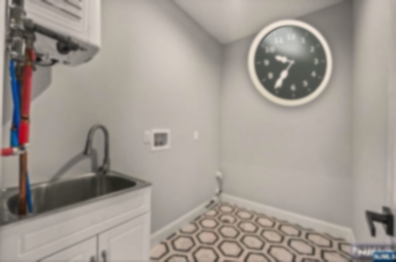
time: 9:36
